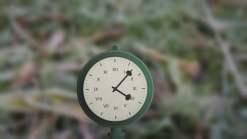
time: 4:07
